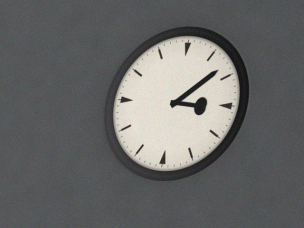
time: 3:08
